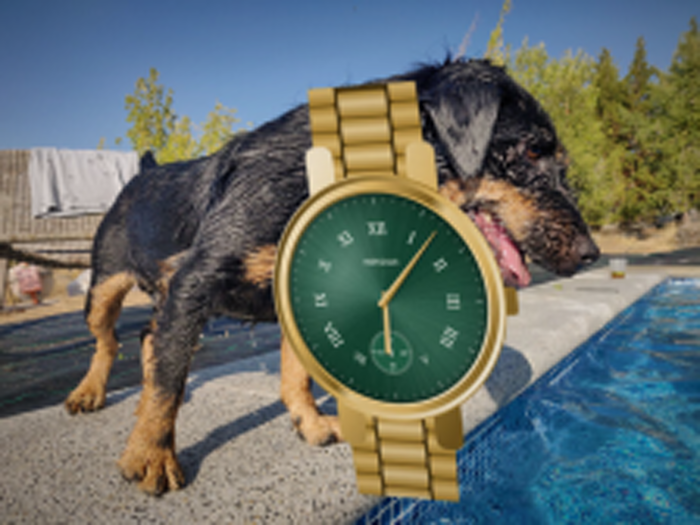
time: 6:07
